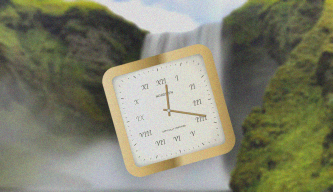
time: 12:19
